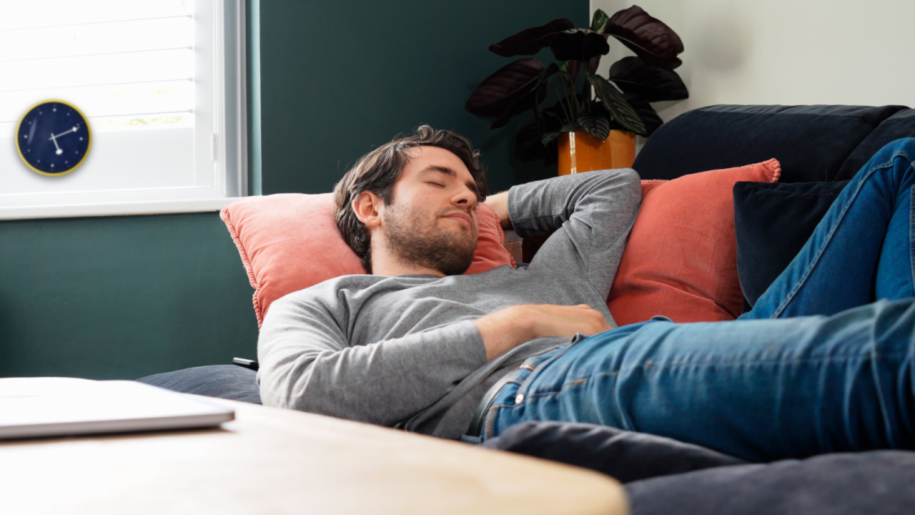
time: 5:11
